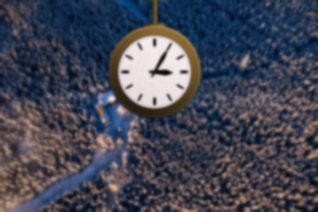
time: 3:05
